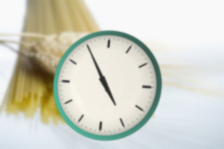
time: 4:55
